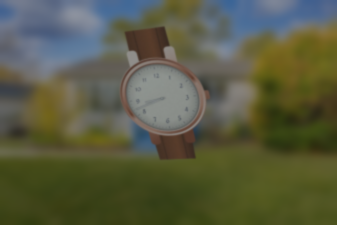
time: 8:42
